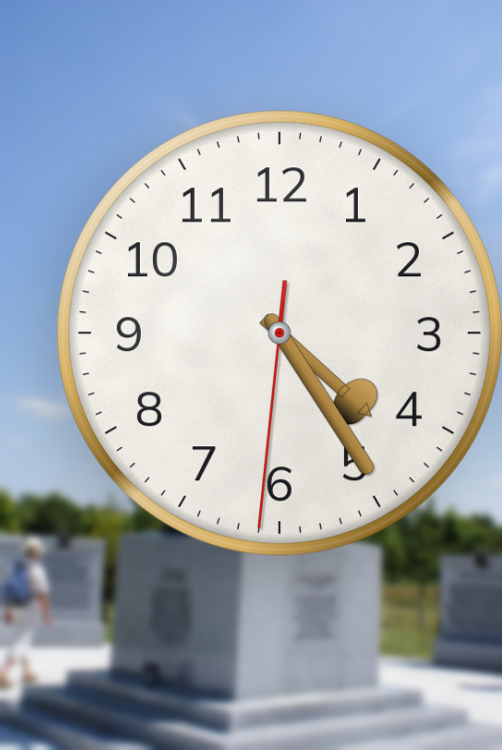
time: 4:24:31
